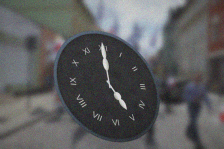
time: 5:00
